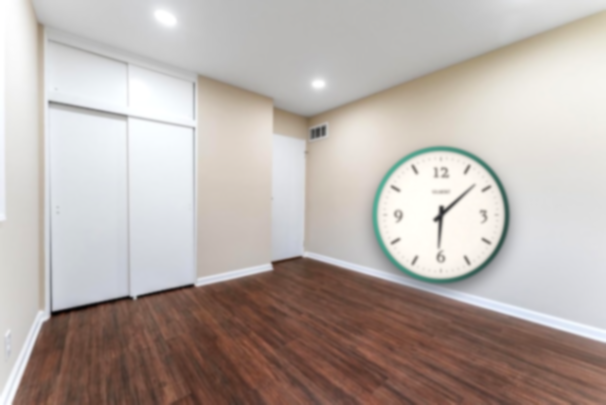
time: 6:08
